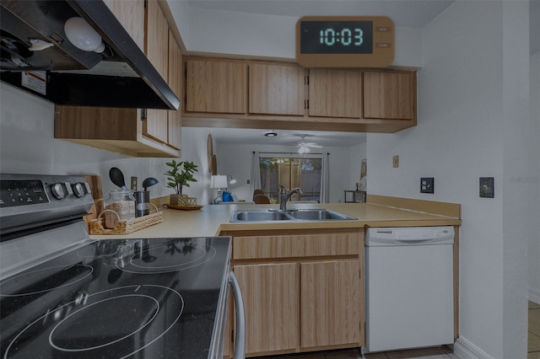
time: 10:03
